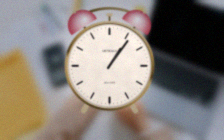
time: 1:06
